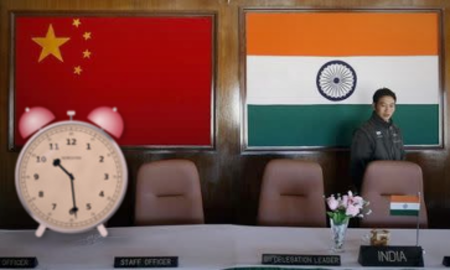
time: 10:29
